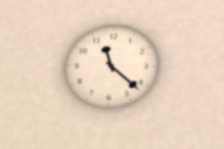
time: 11:22
